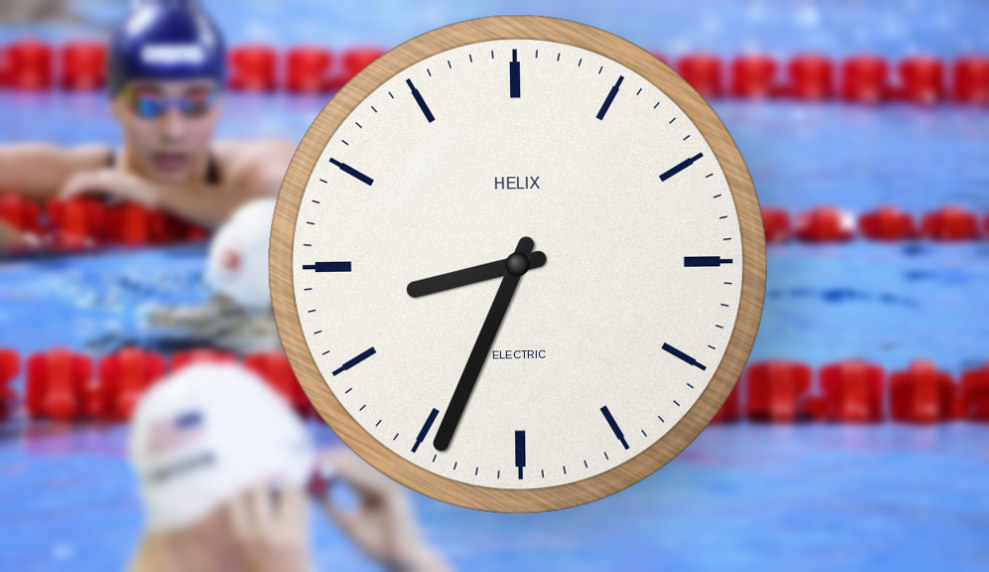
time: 8:34
